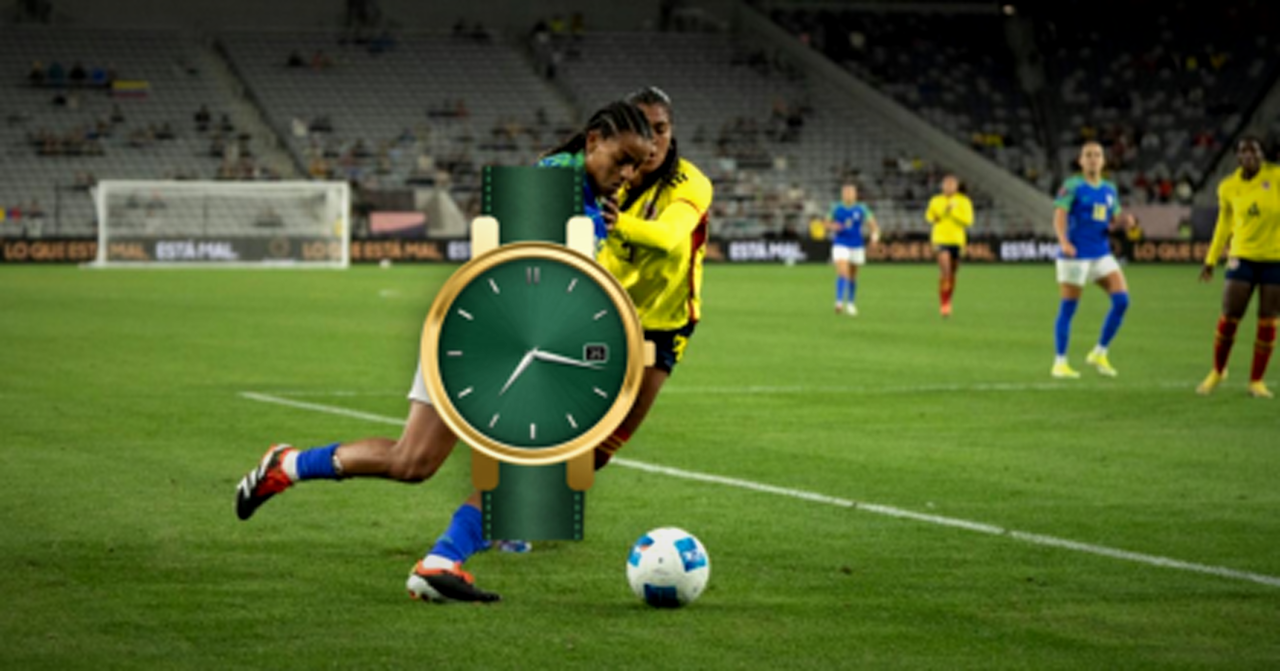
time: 7:17
